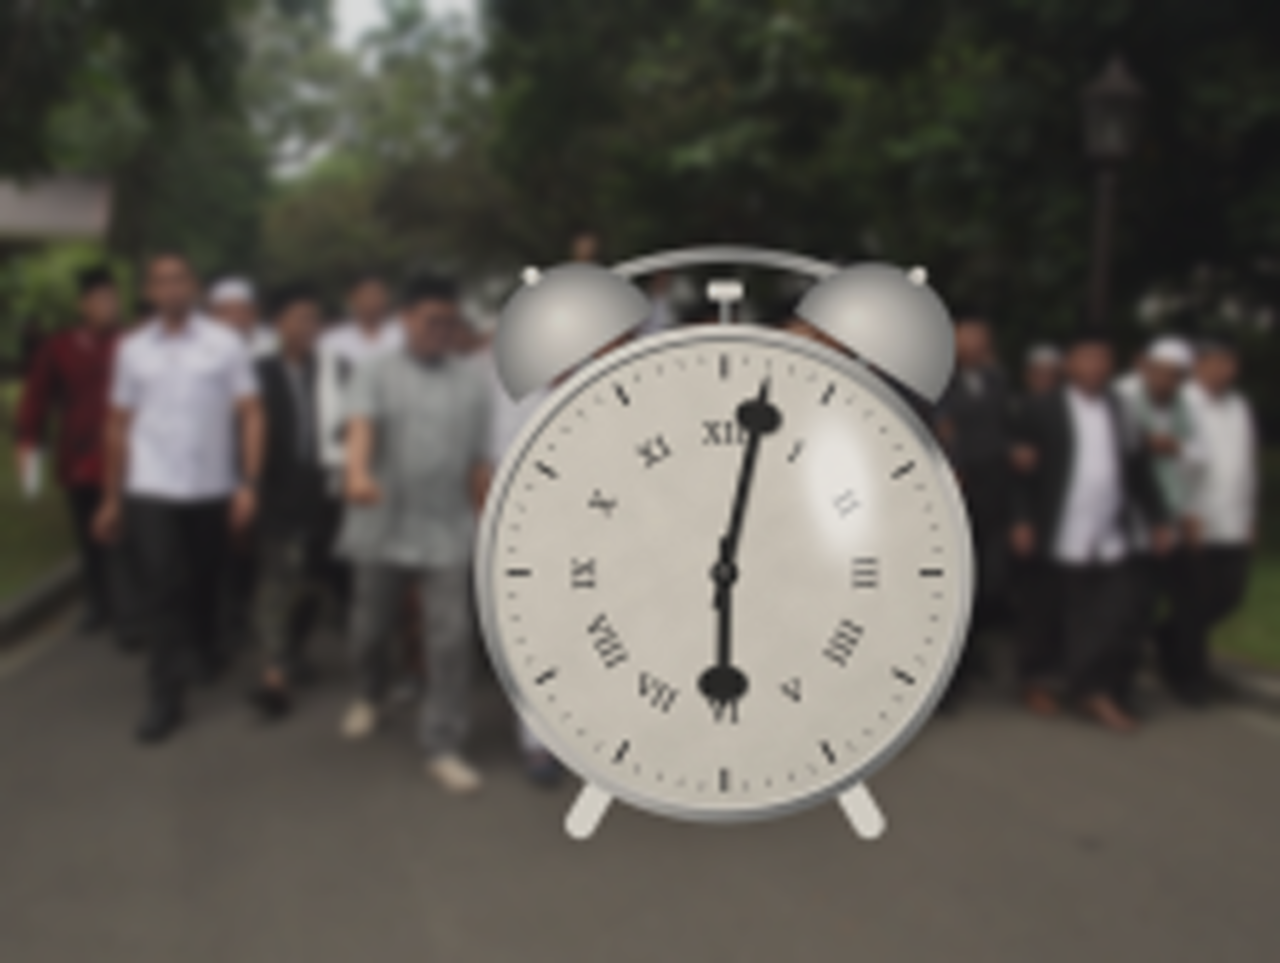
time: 6:02
